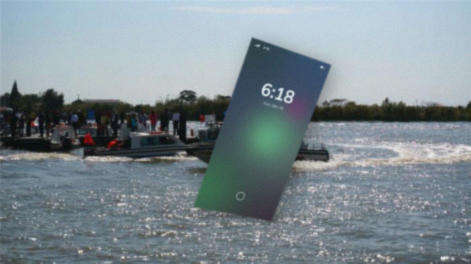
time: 6:18
